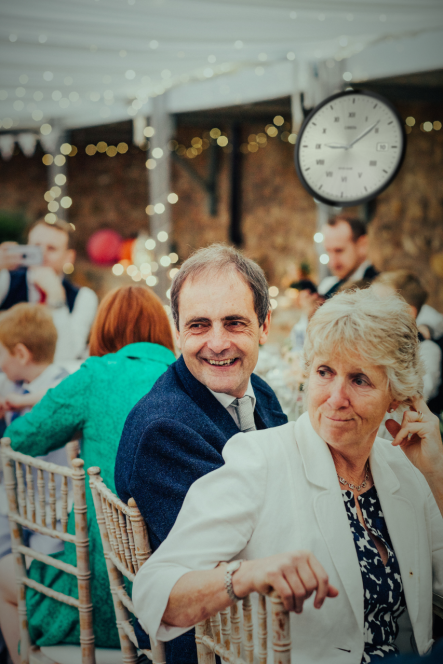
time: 9:08
